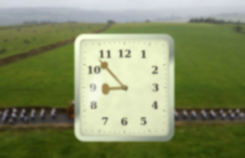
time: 8:53
